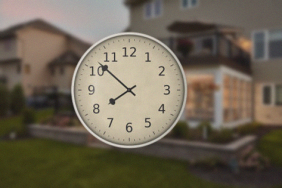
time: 7:52
